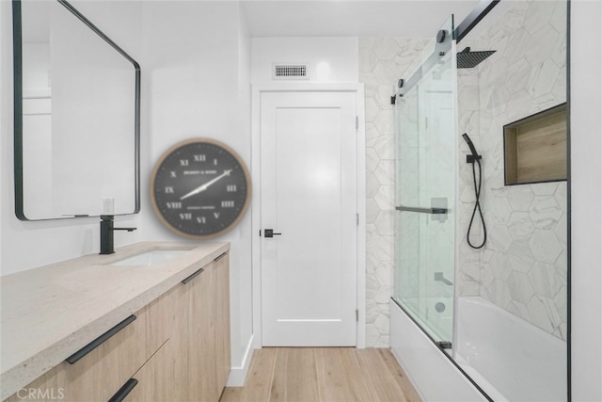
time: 8:10
